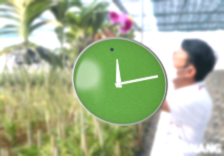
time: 12:14
